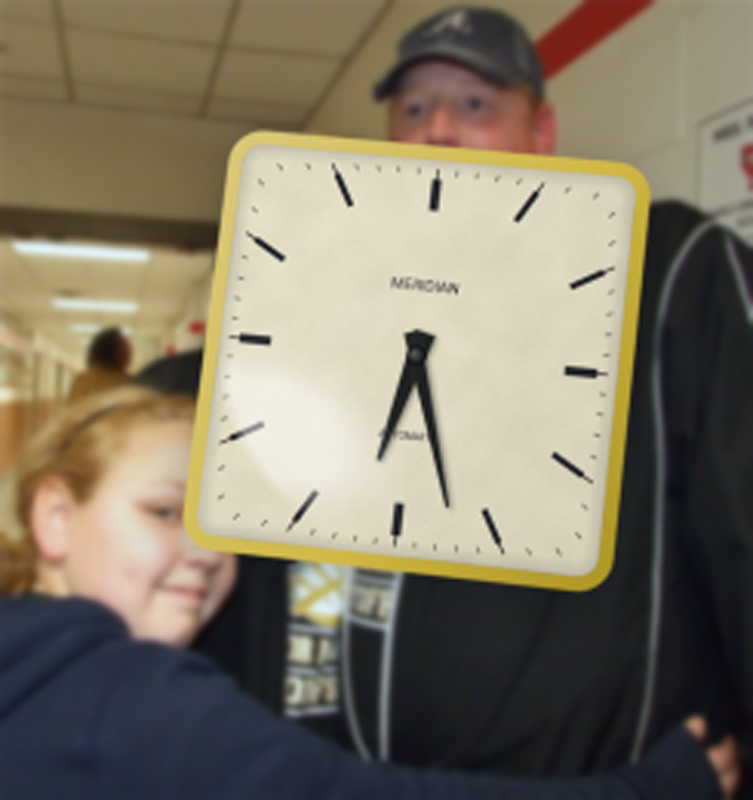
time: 6:27
